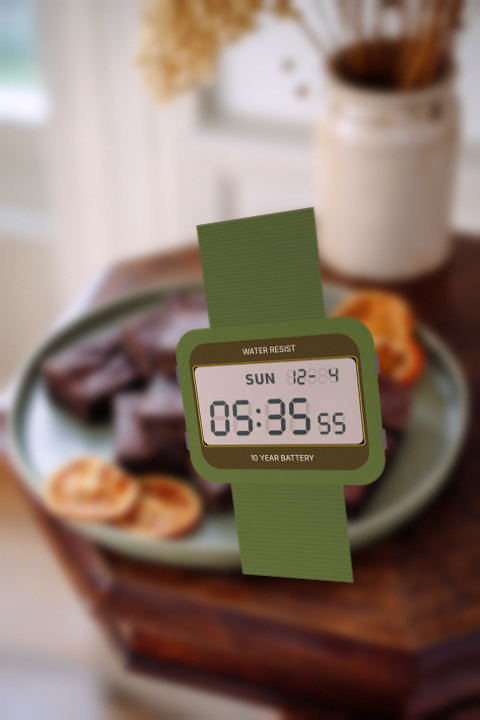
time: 5:35:55
